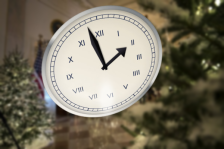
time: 1:58
